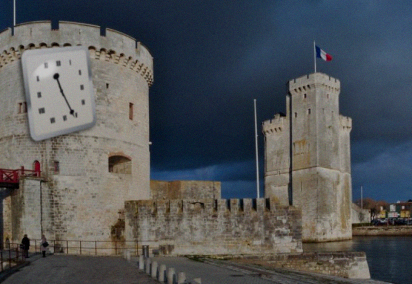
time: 11:26
